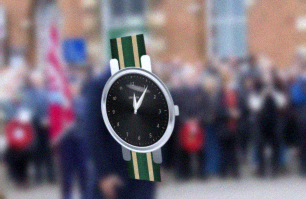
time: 12:06
